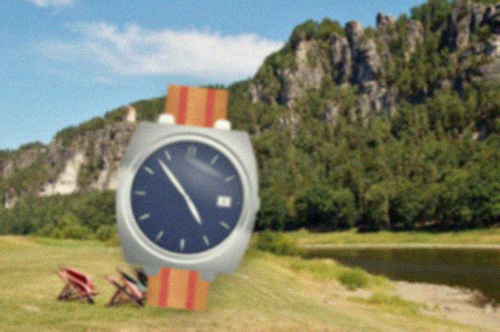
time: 4:53
